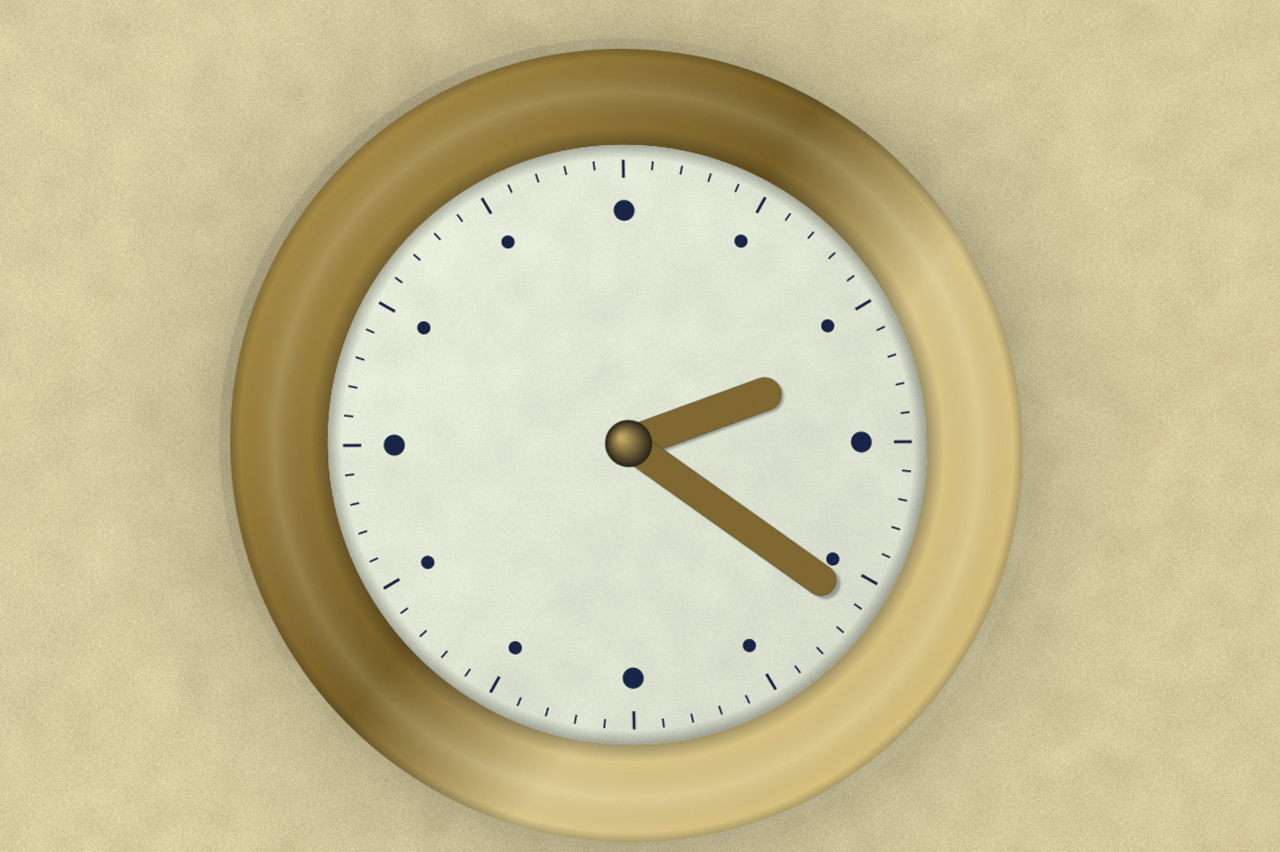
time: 2:21
